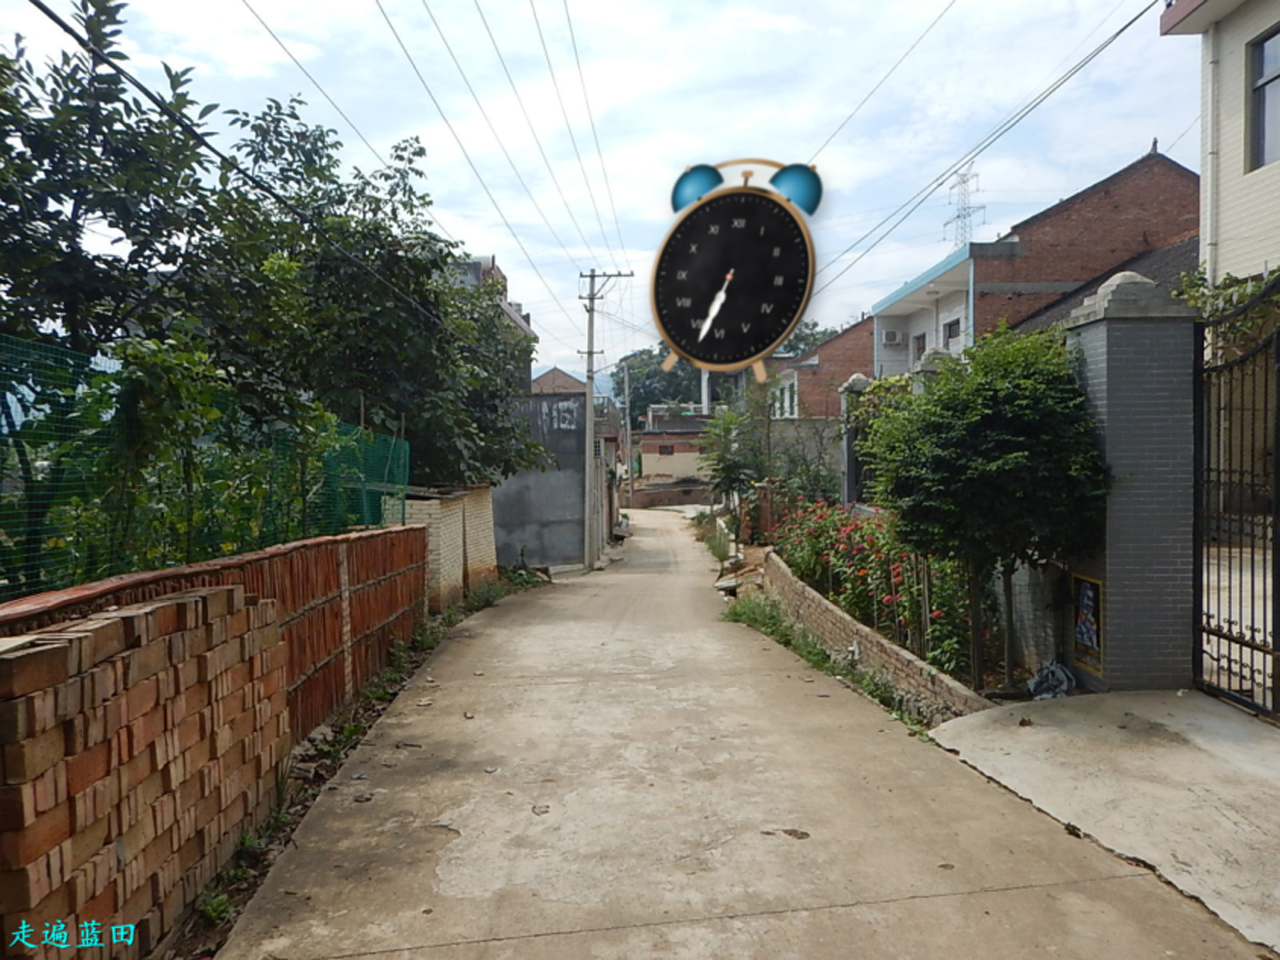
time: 6:33
